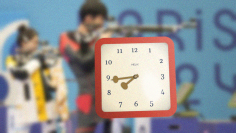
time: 7:44
